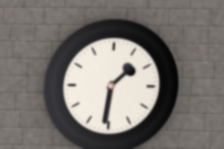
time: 1:31
